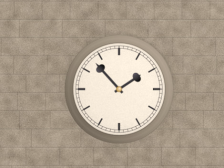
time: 1:53
